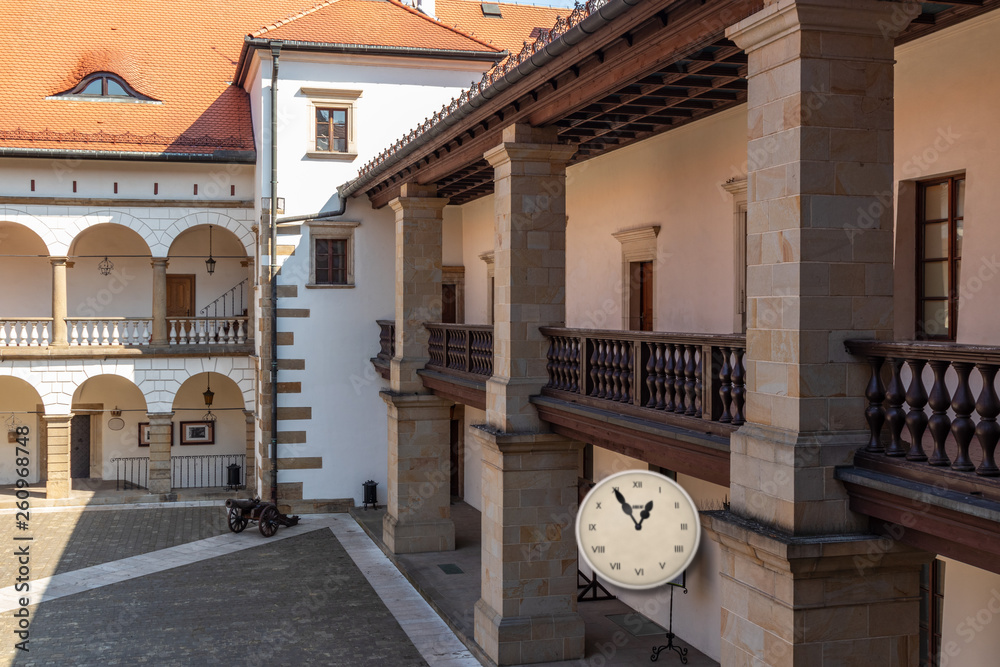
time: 12:55
